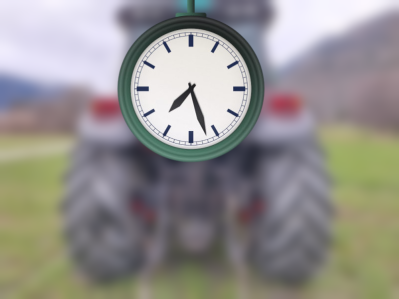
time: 7:27
